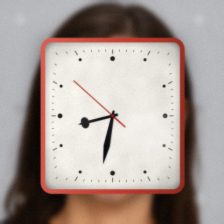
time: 8:31:52
